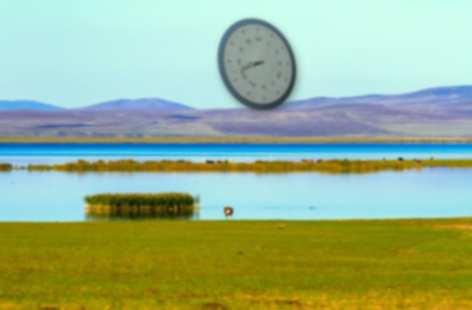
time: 8:42
